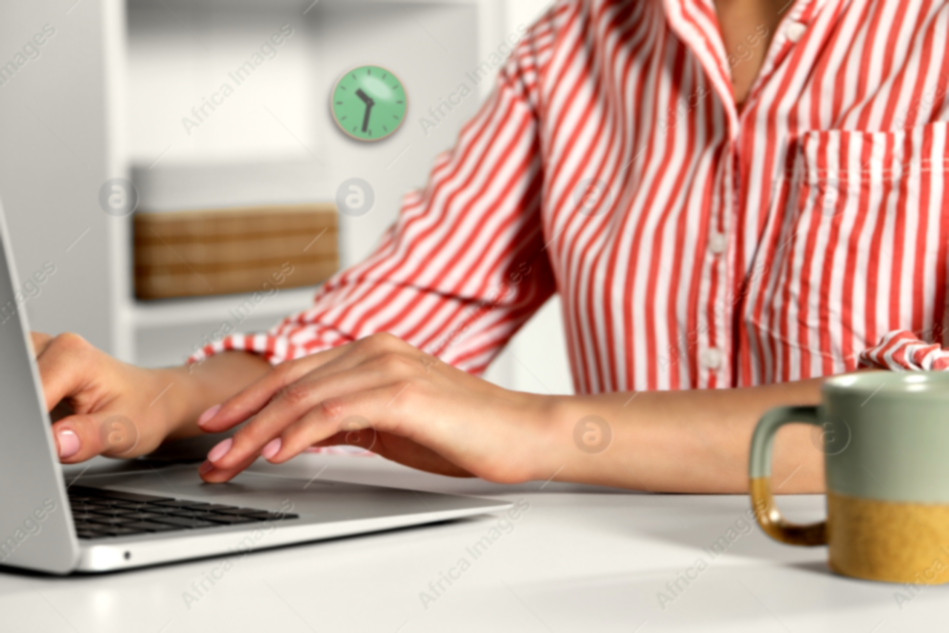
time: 10:32
